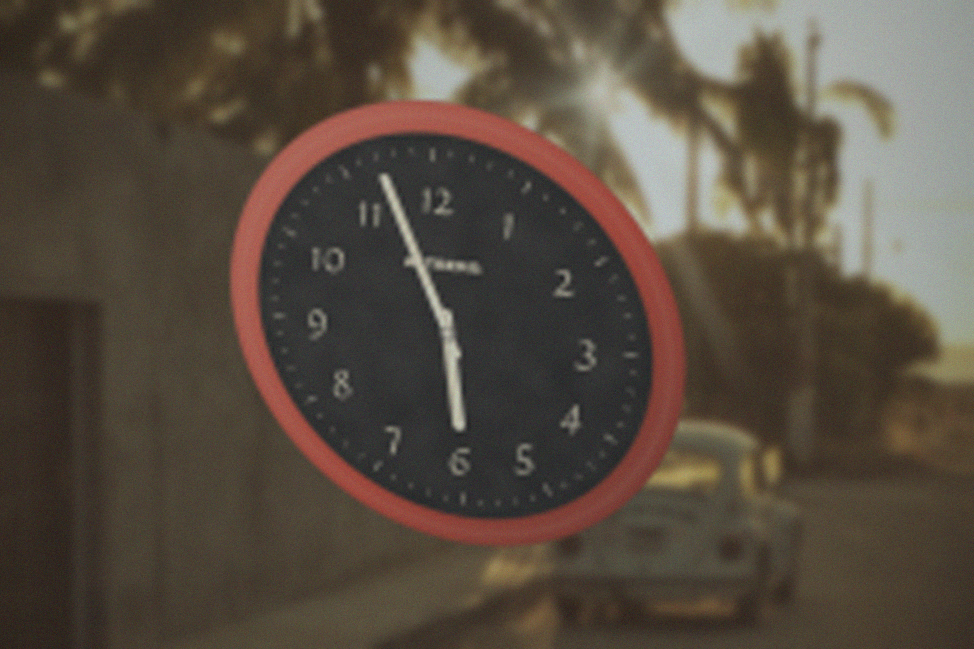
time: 5:57
